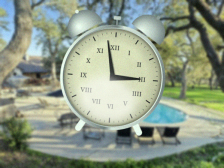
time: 2:58
